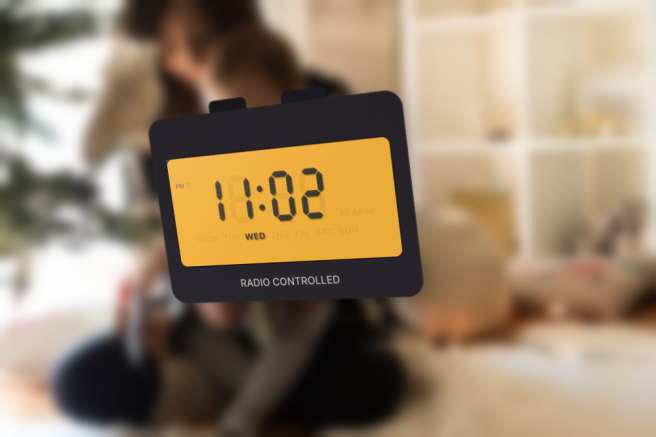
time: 11:02
